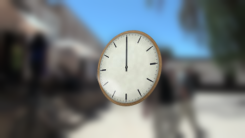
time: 12:00
